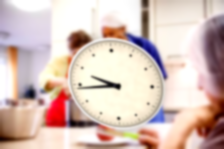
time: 9:44
